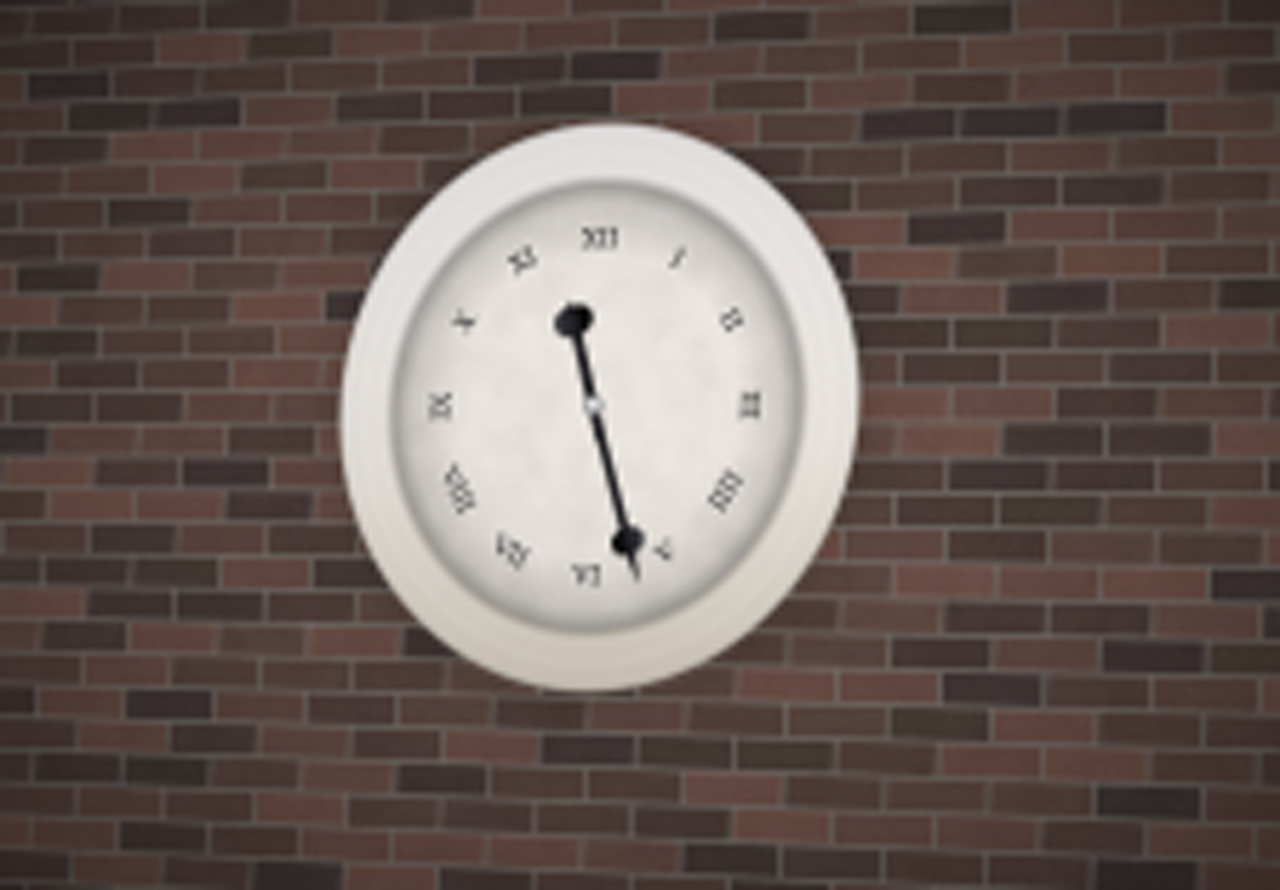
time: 11:27
